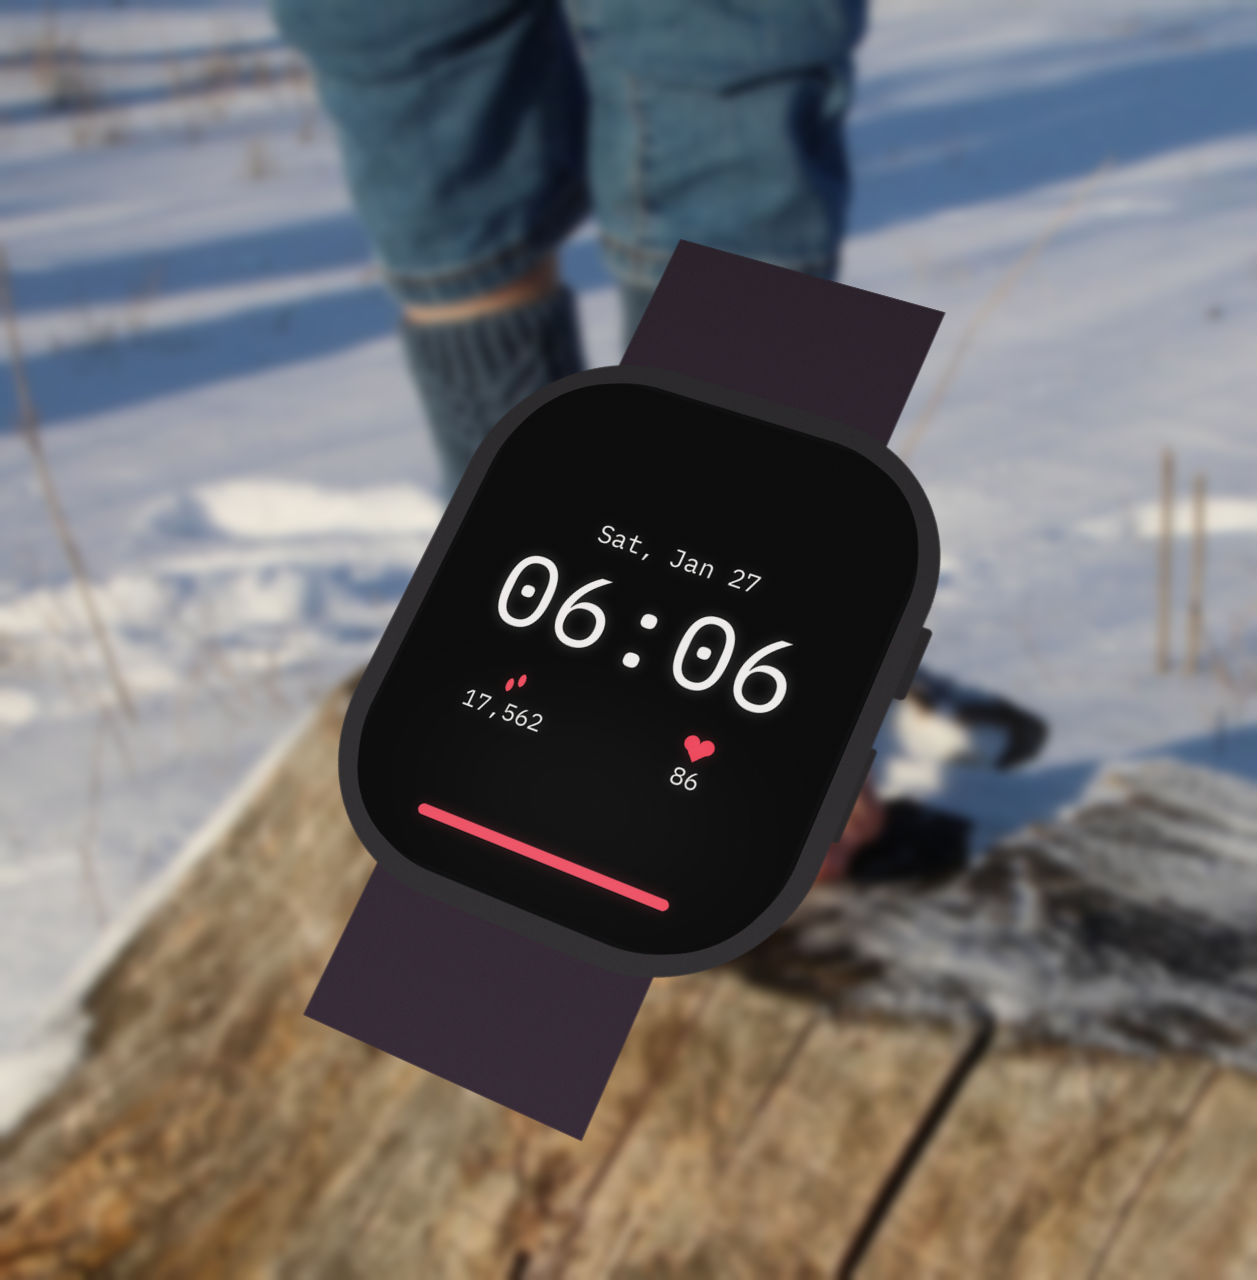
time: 6:06
